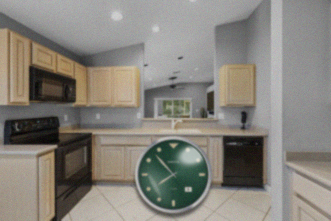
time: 7:53
